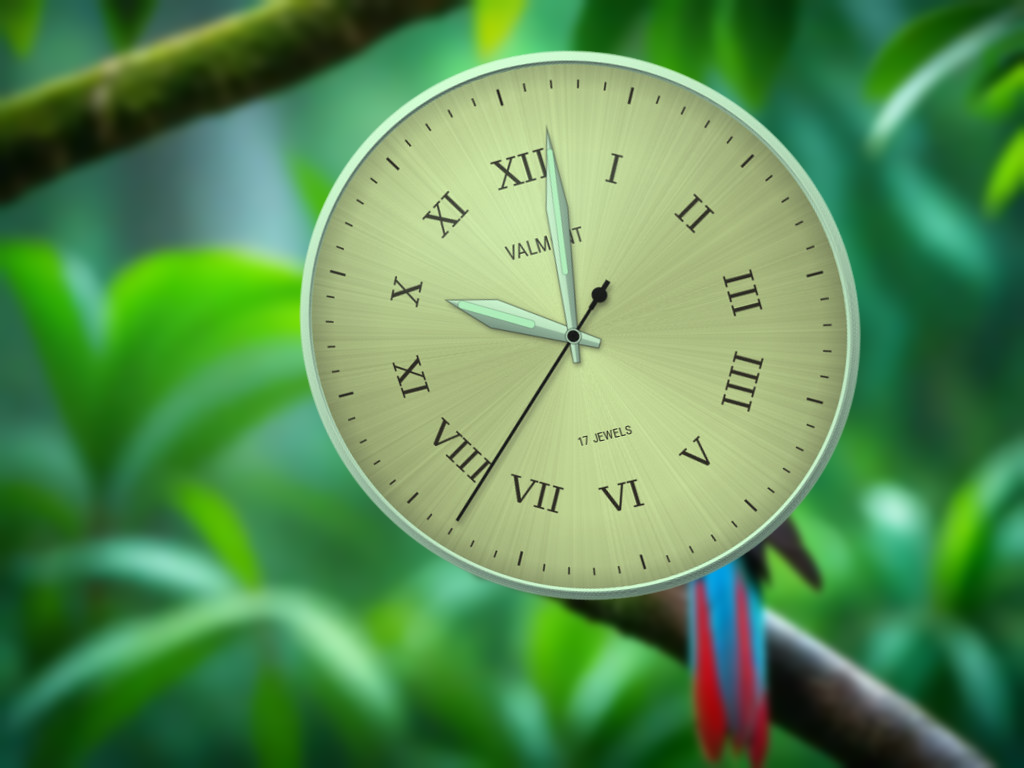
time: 10:01:38
